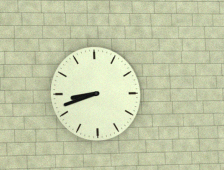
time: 8:42
